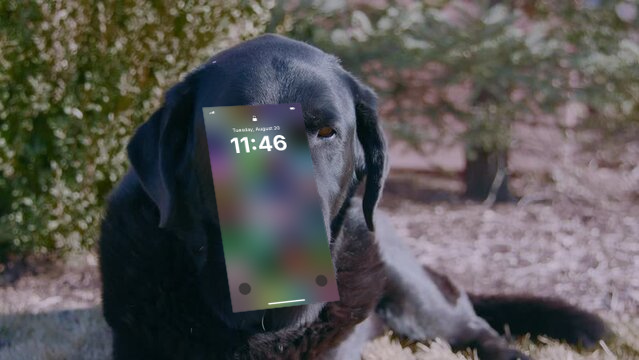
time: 11:46
